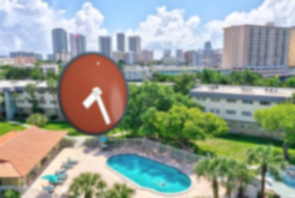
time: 7:25
